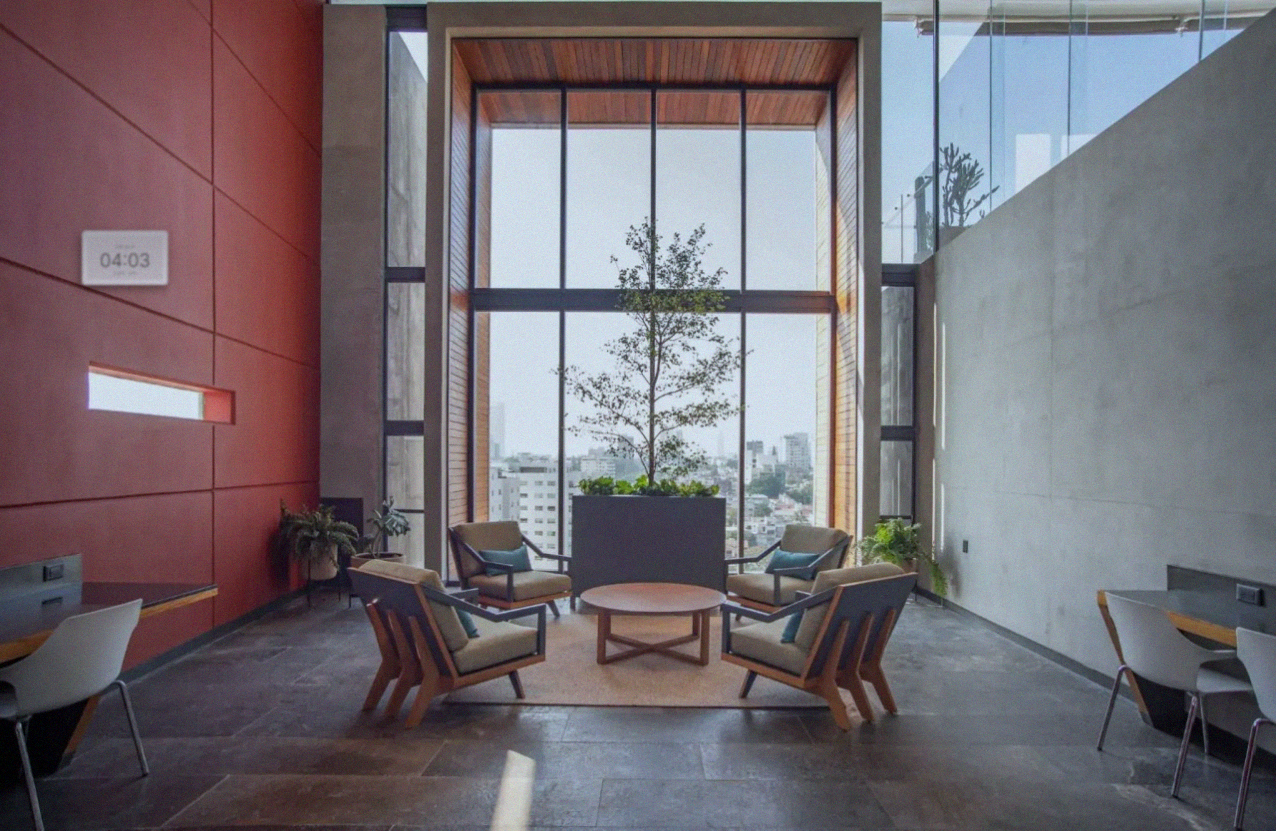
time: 4:03
